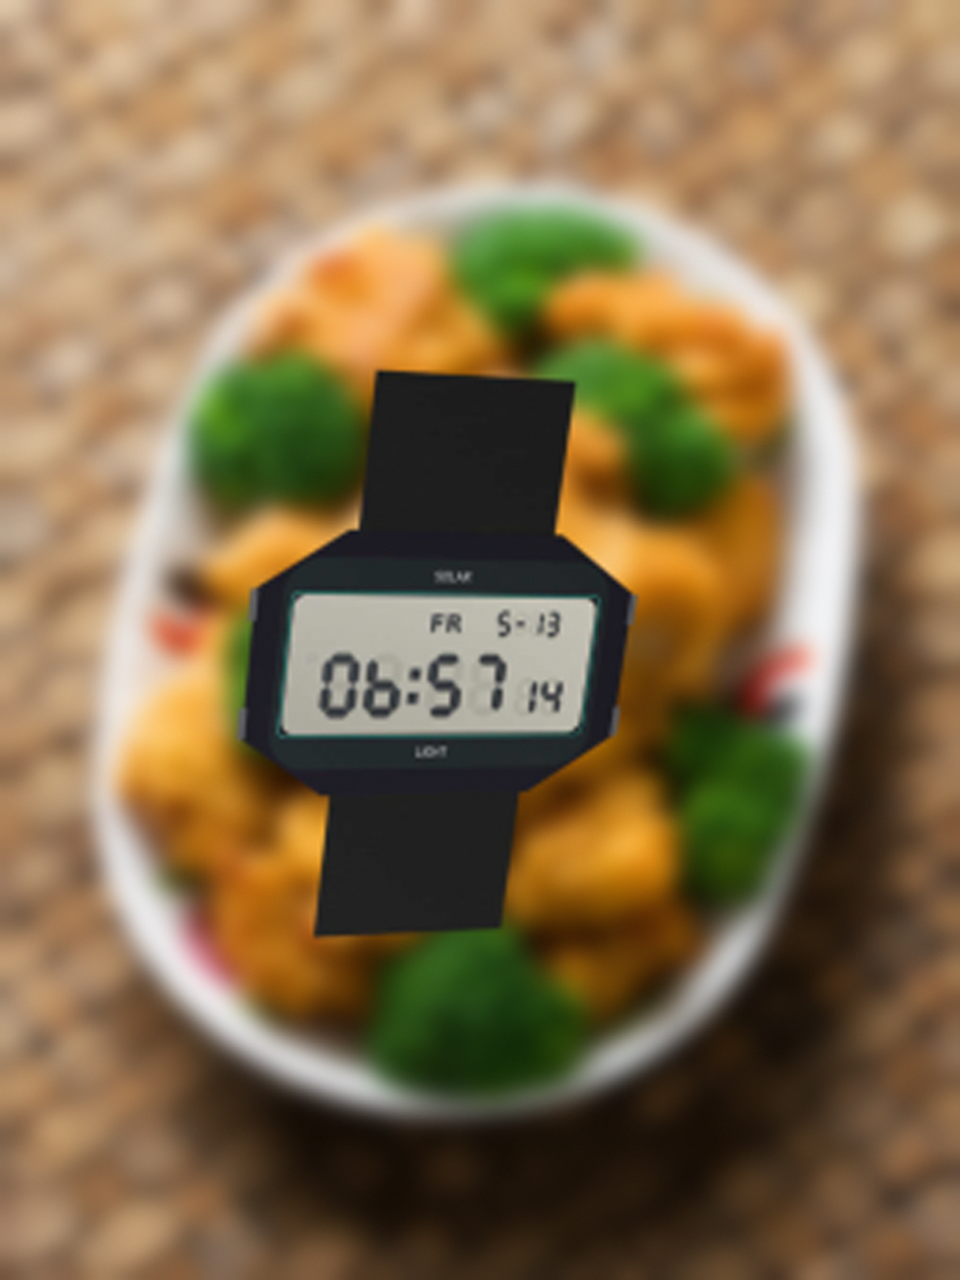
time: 6:57:14
